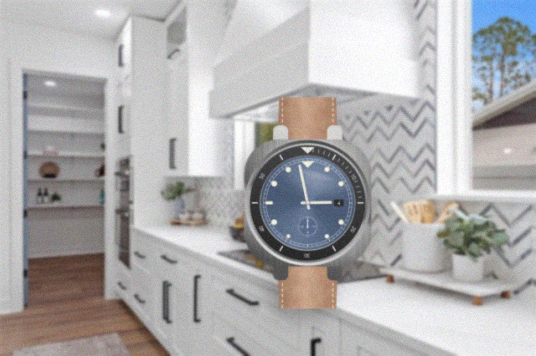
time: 2:58
